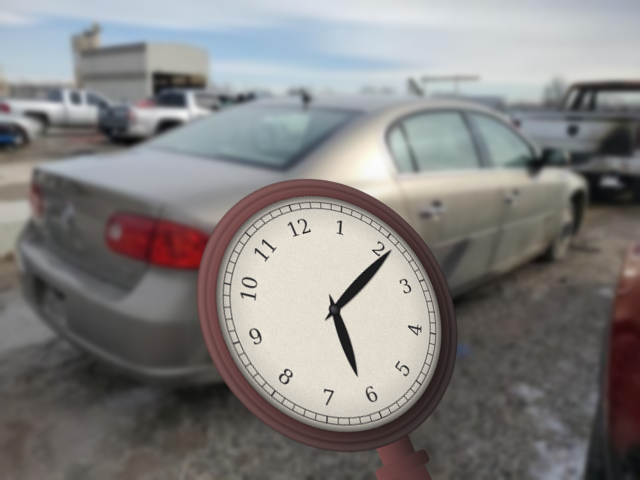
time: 6:11
